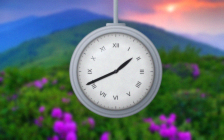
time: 1:41
